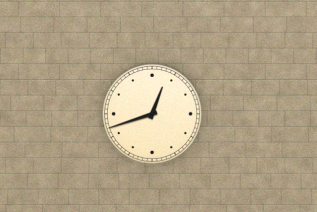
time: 12:42
